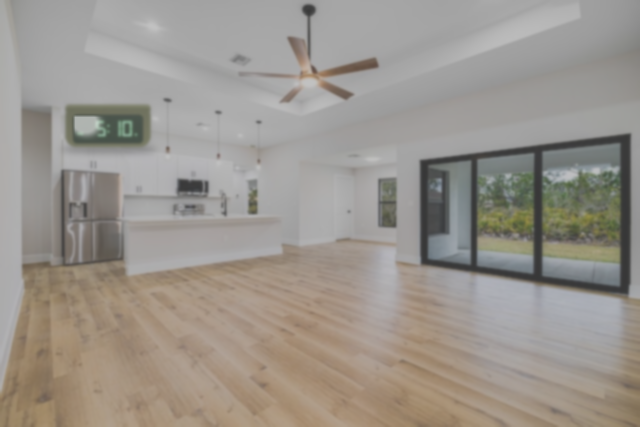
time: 5:10
